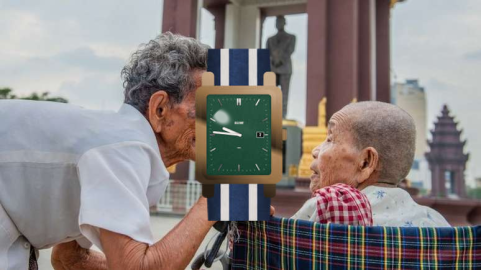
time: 9:46
